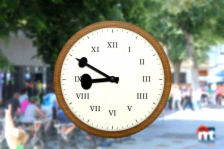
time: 8:50
